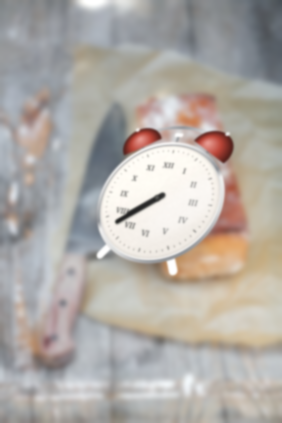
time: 7:38
